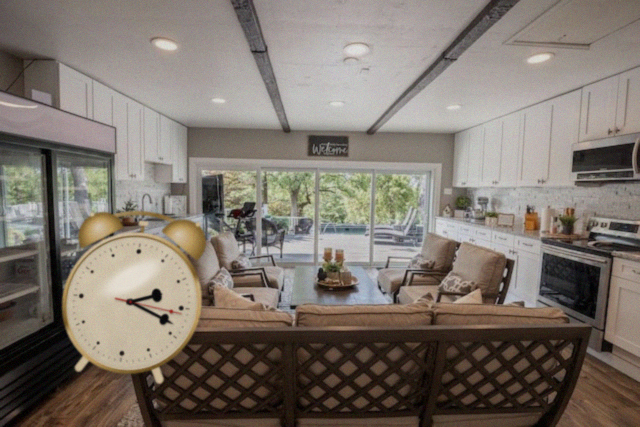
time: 2:18:16
